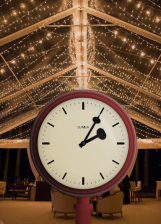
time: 2:05
